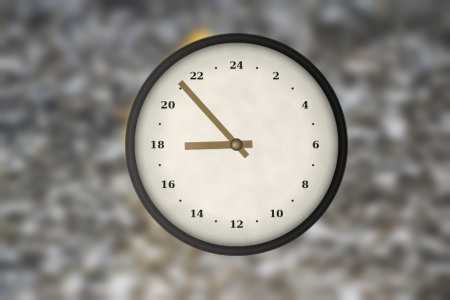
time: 17:53
